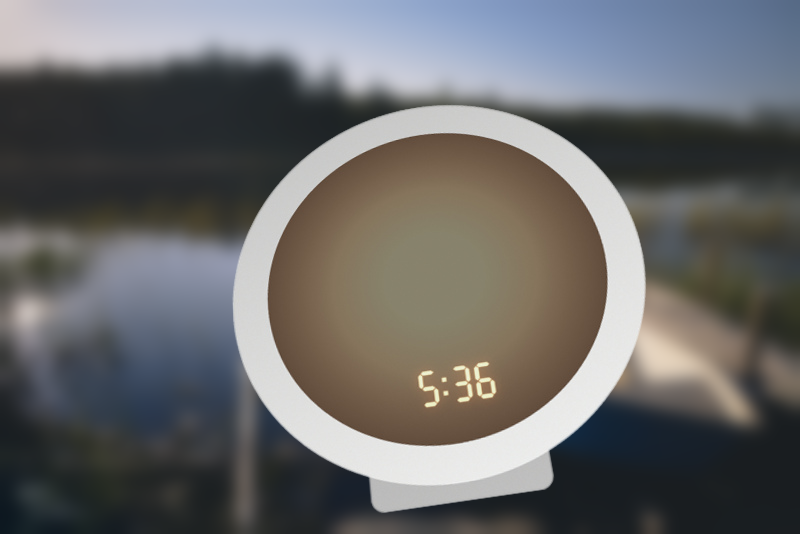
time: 5:36
